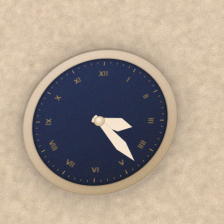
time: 3:23
